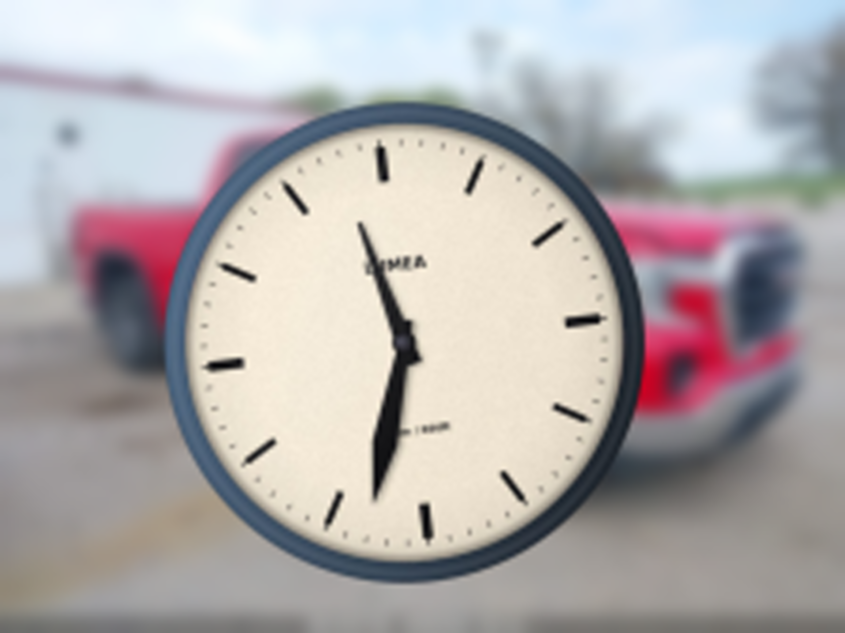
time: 11:33
